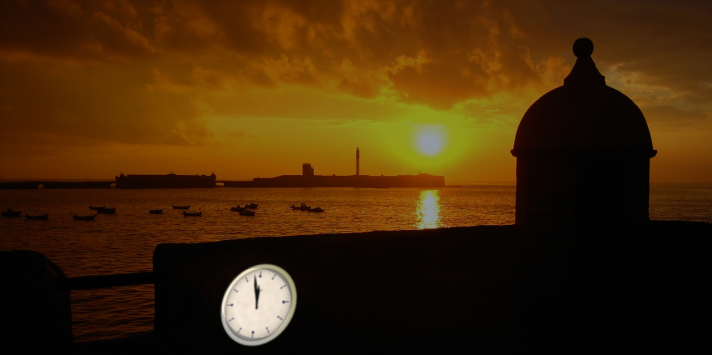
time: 11:58
